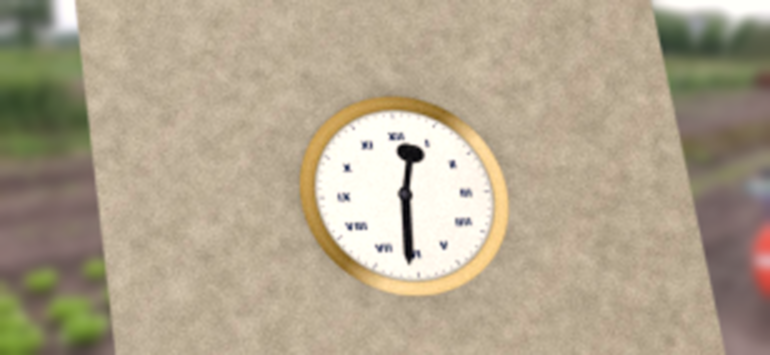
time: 12:31
